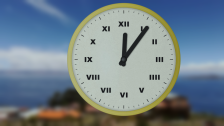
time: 12:06
